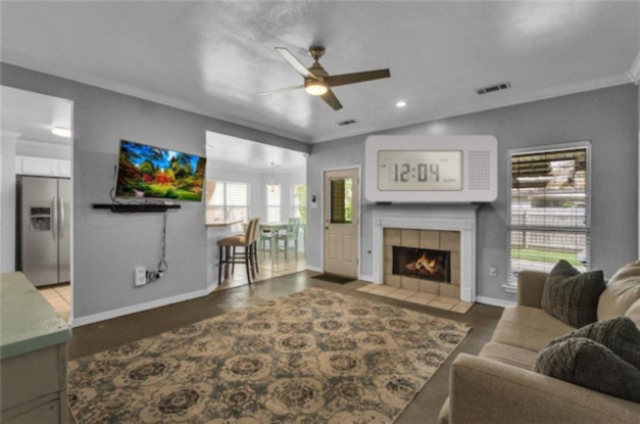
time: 12:04
